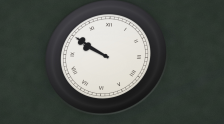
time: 9:50
